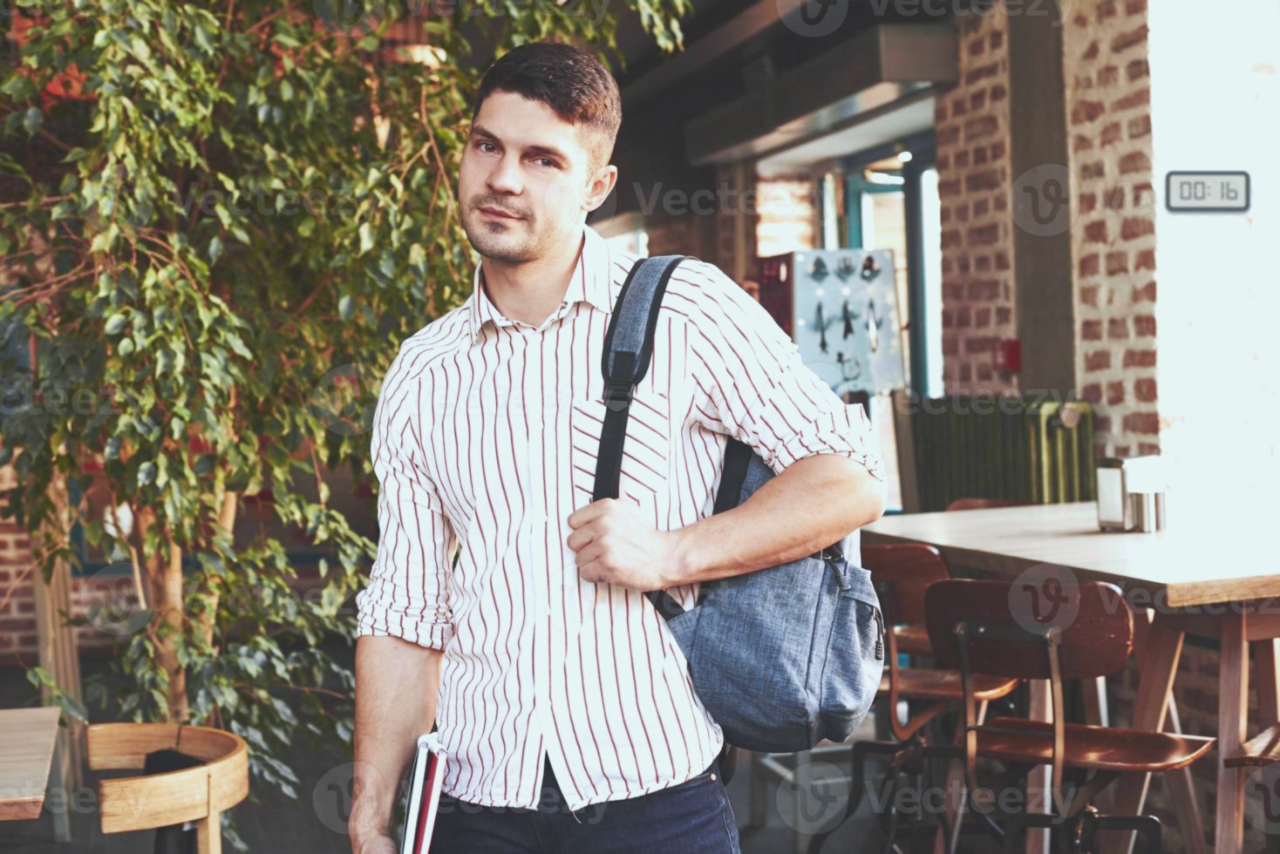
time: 0:16
